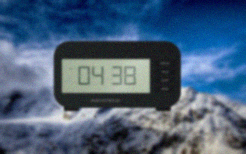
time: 4:38
